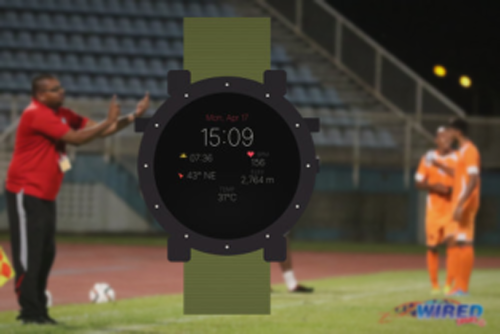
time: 15:09
